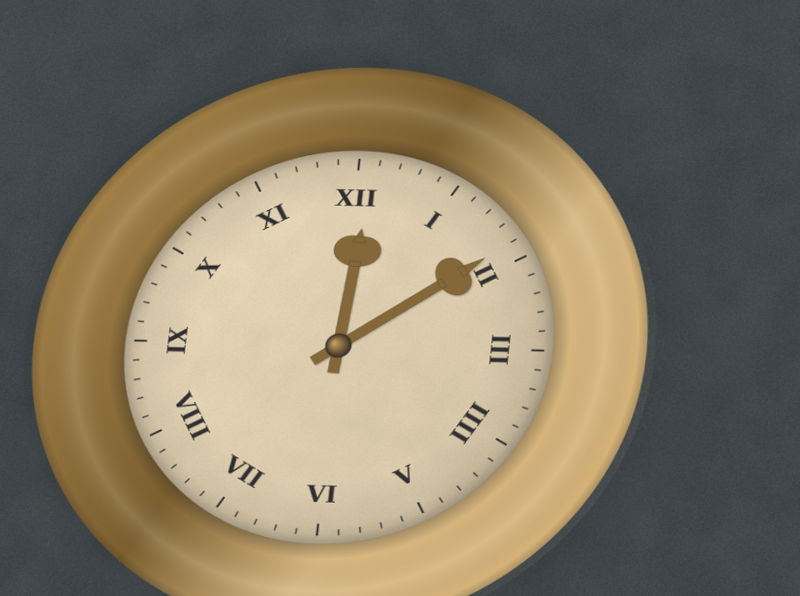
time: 12:09
